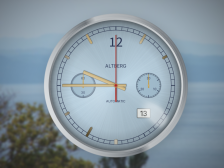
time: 9:45
